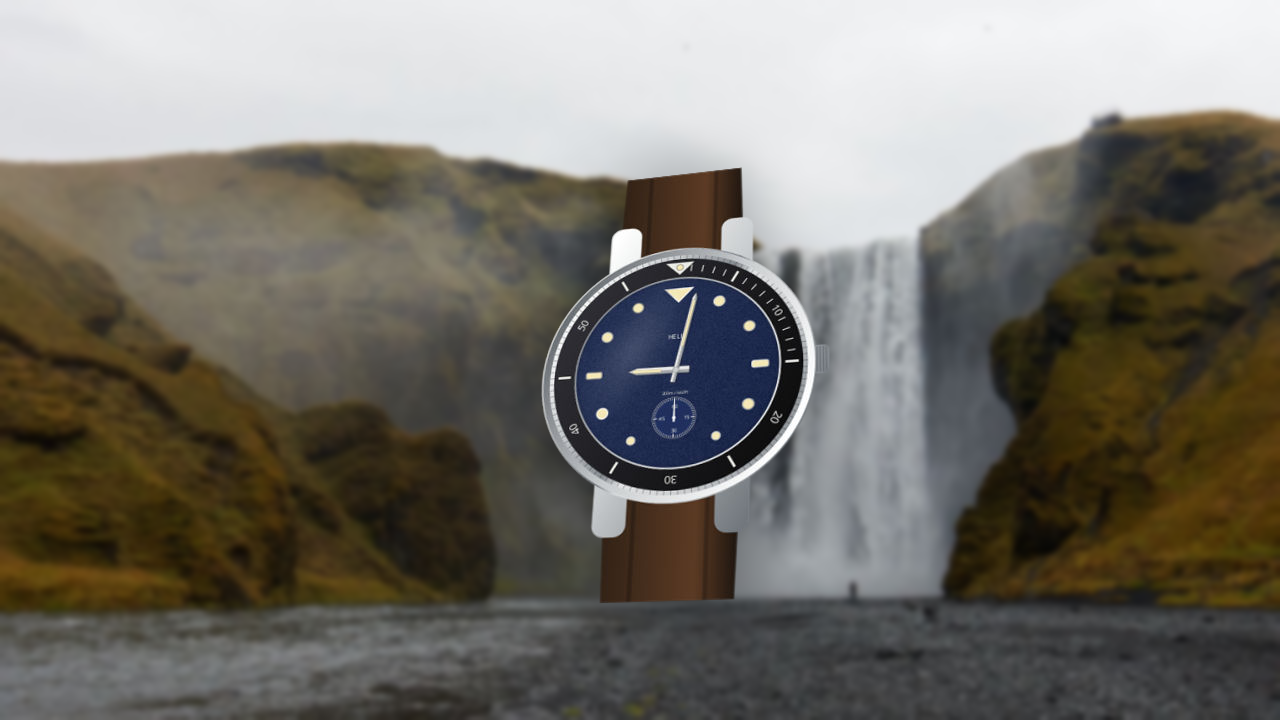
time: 9:02
